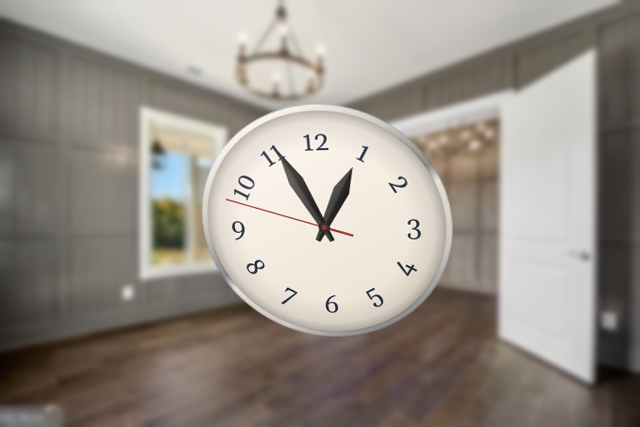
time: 12:55:48
